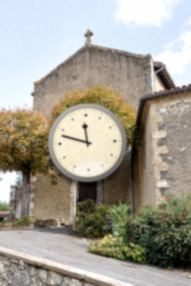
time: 11:48
